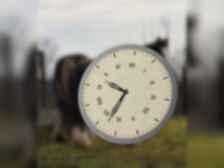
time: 9:33
